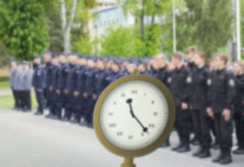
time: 11:23
